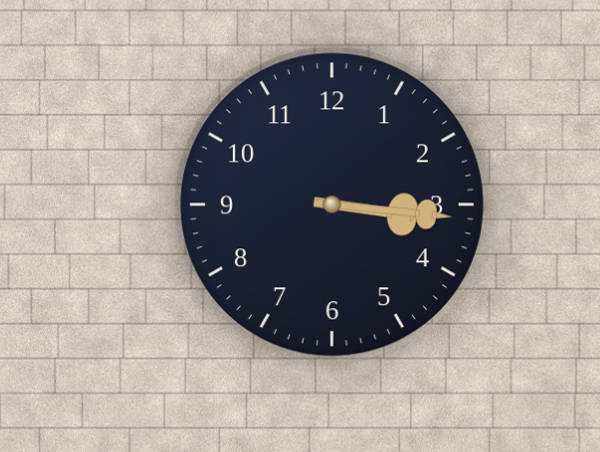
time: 3:16
